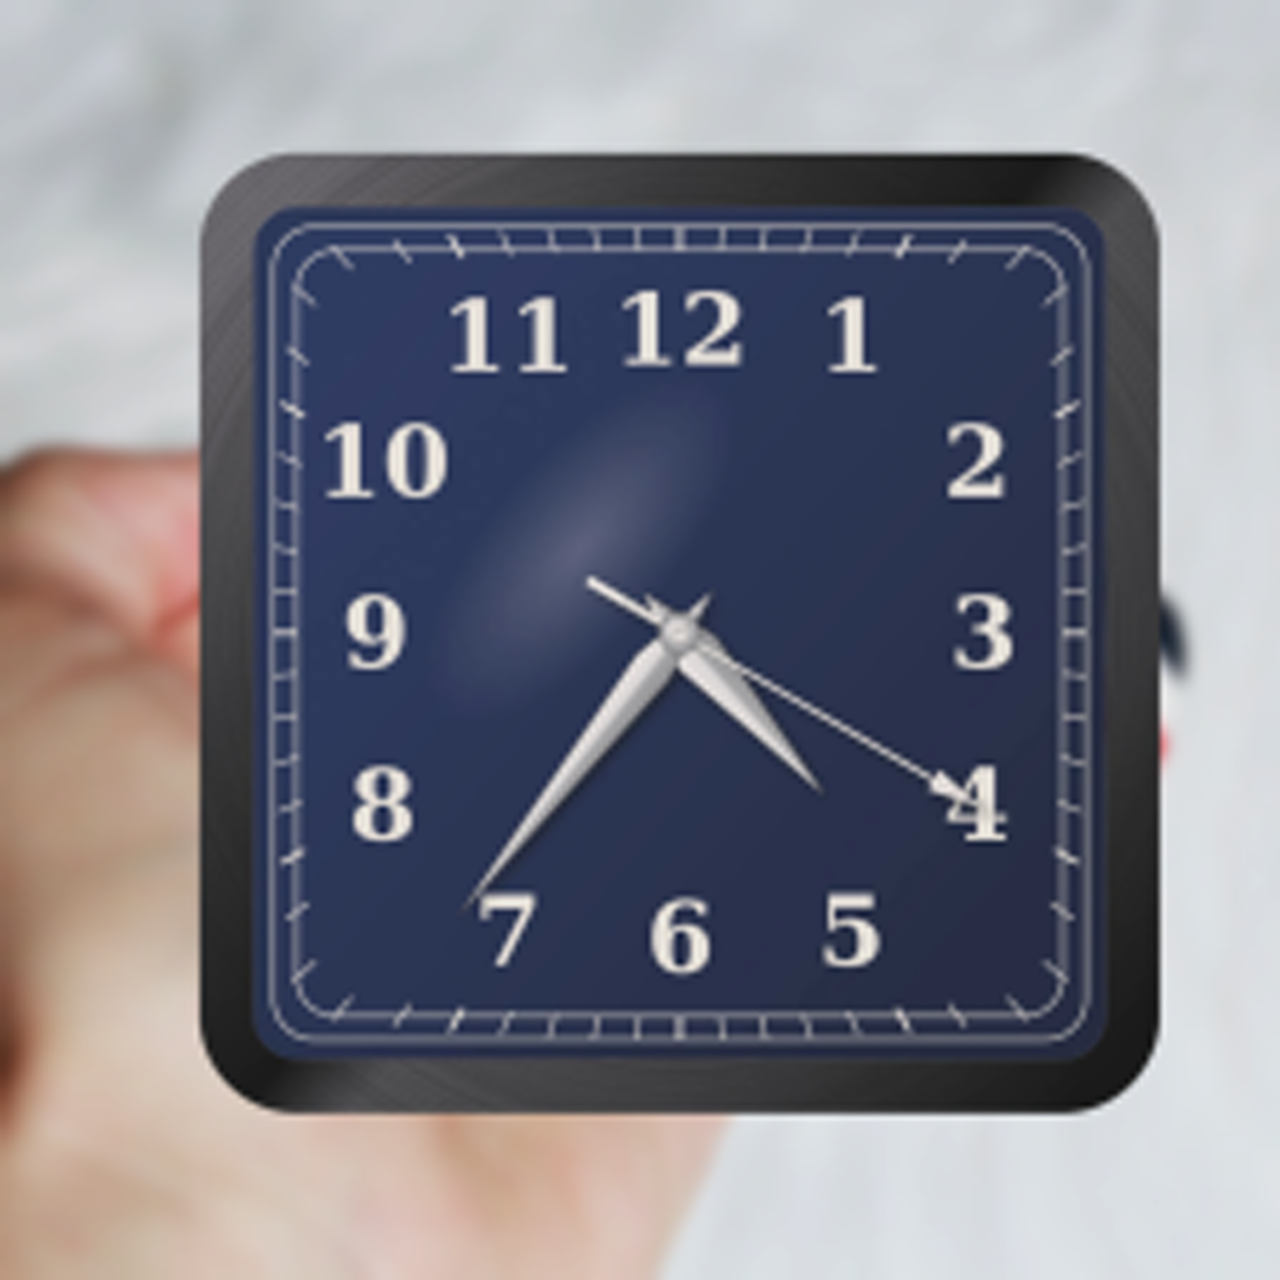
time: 4:36:20
